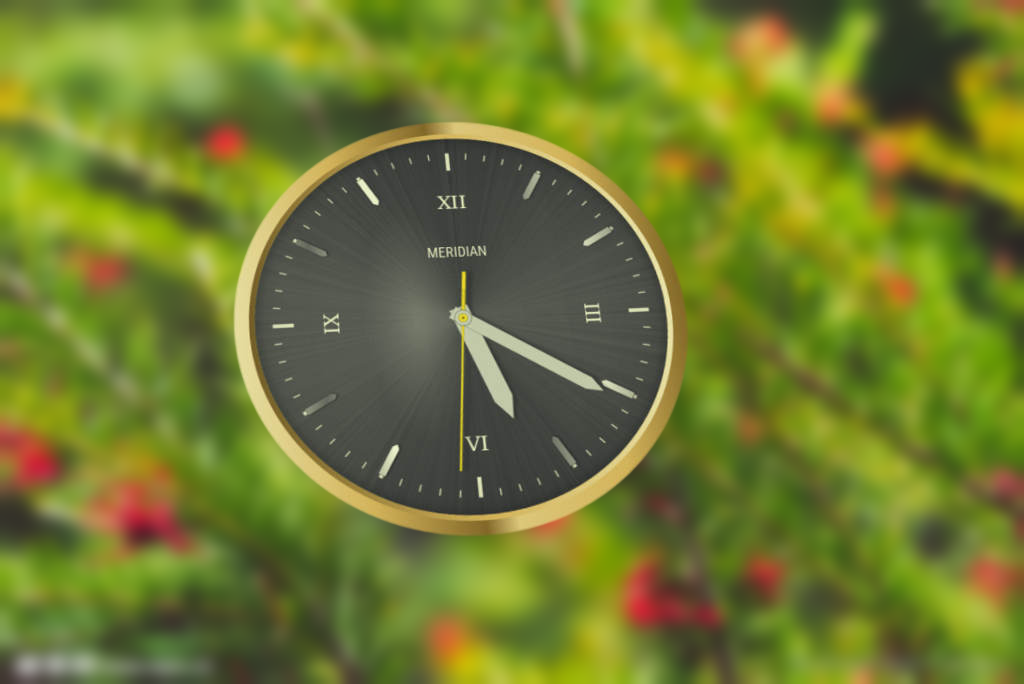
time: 5:20:31
